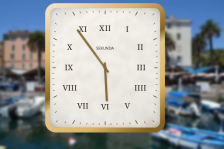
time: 5:54
